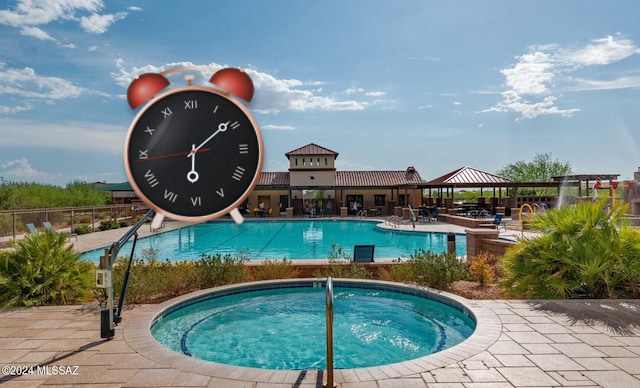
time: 6:08:44
